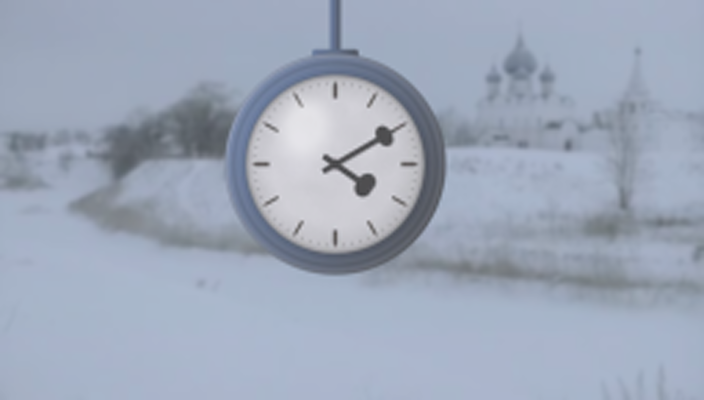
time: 4:10
